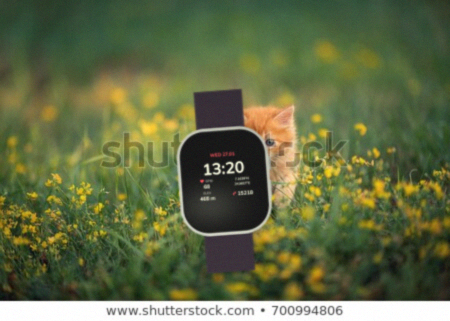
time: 13:20
